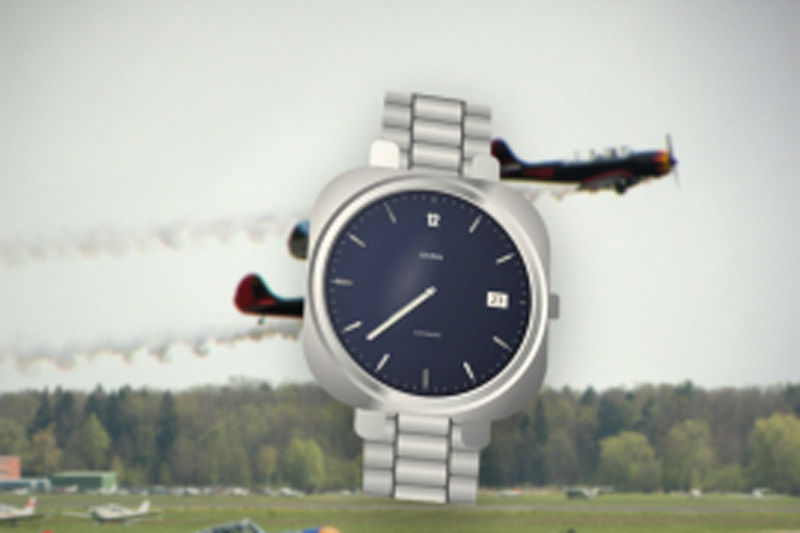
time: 7:38
